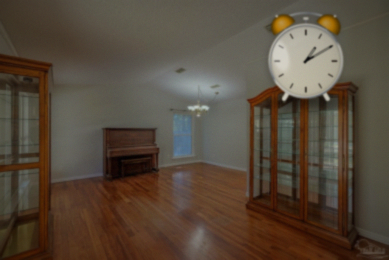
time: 1:10
